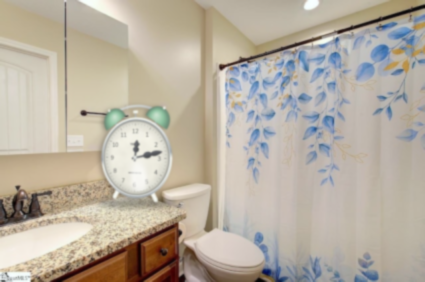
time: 12:13
